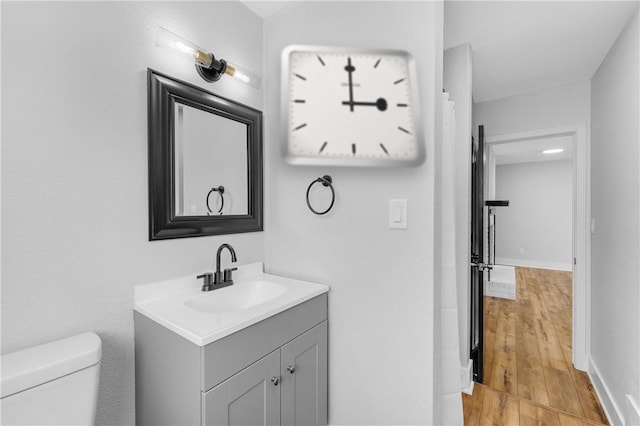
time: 3:00
